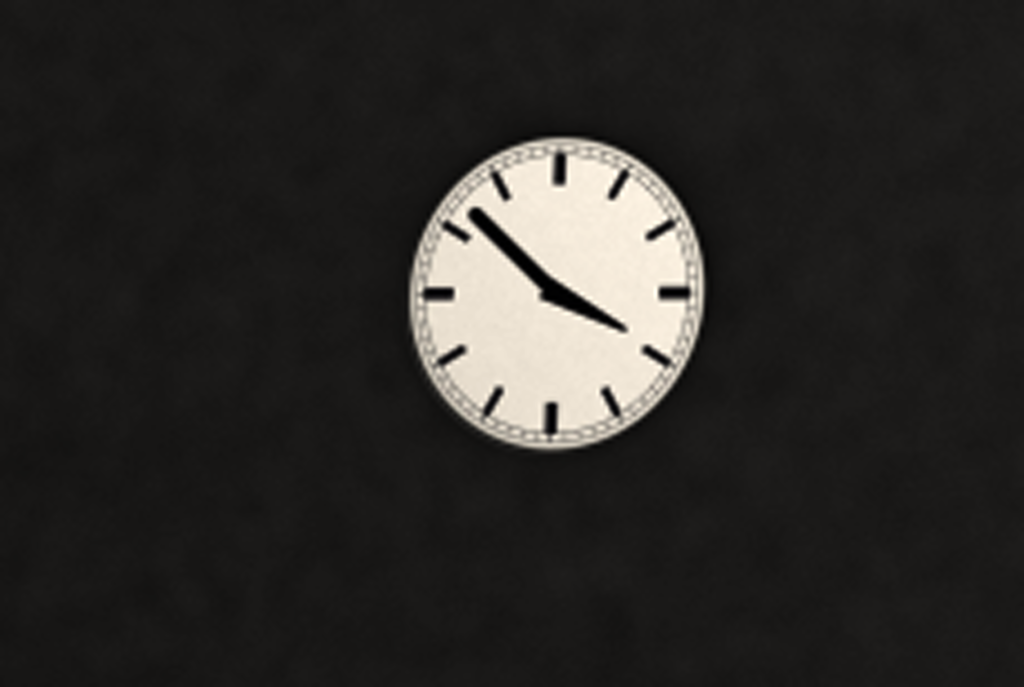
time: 3:52
